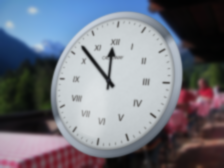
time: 11:52
